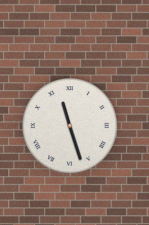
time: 11:27
